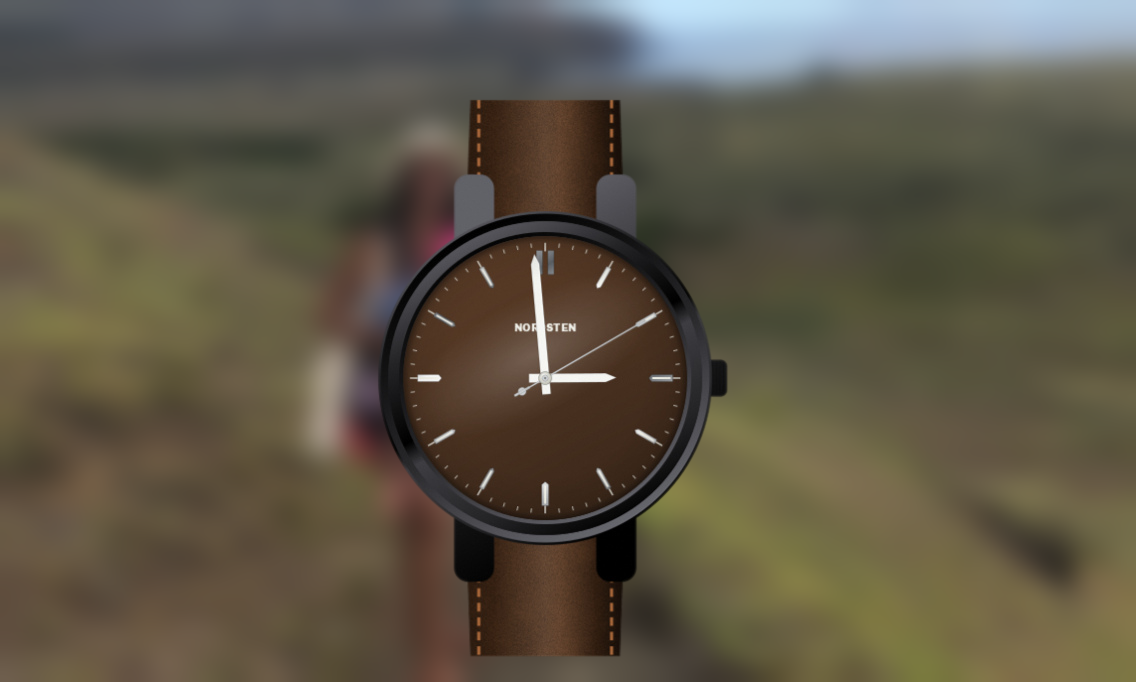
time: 2:59:10
